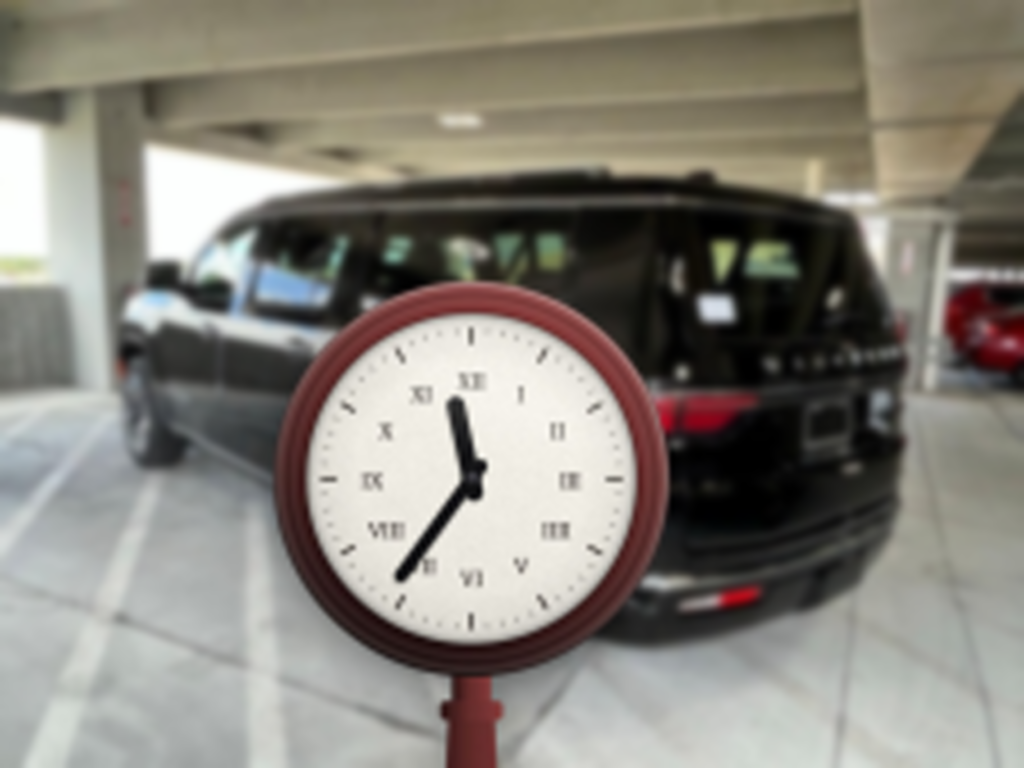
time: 11:36
